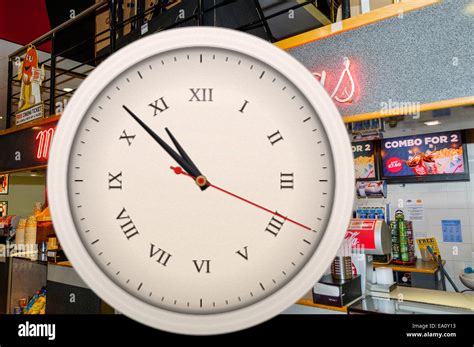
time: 10:52:19
